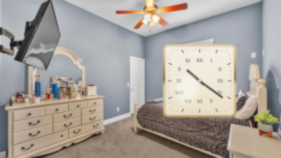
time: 10:21
